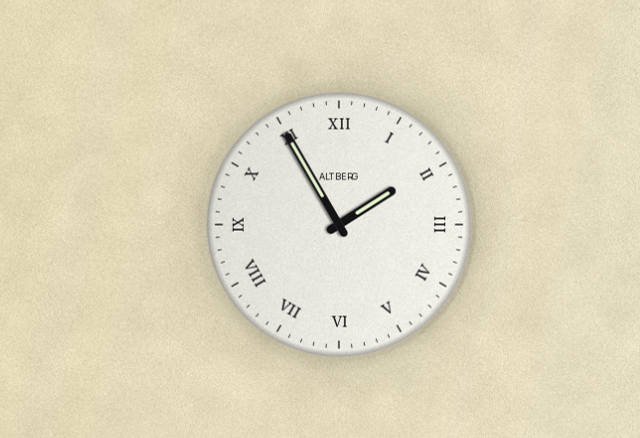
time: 1:55
